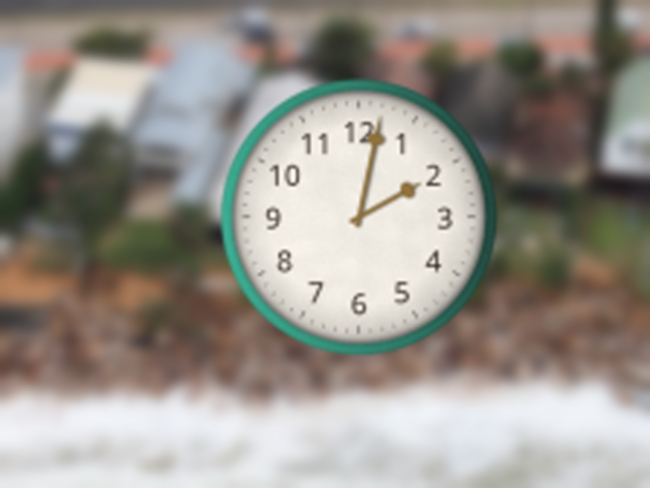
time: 2:02
